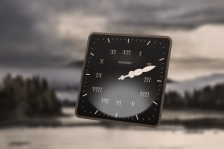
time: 2:11
